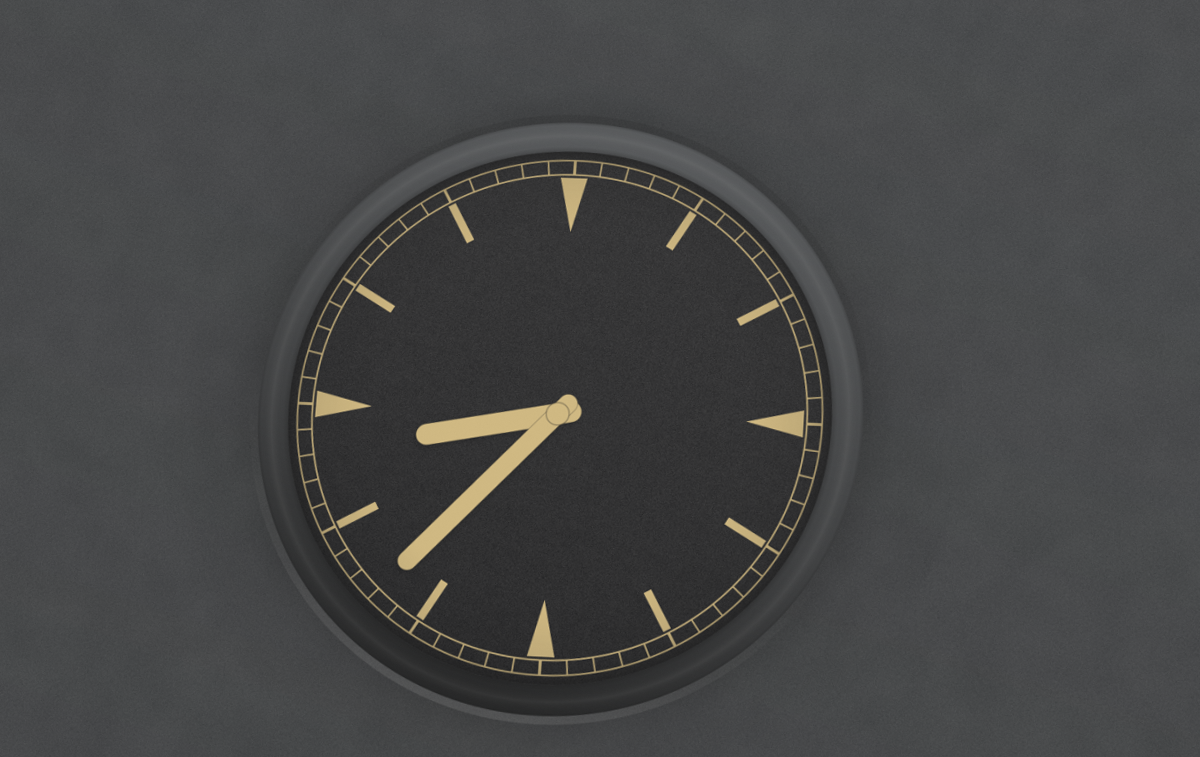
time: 8:37
